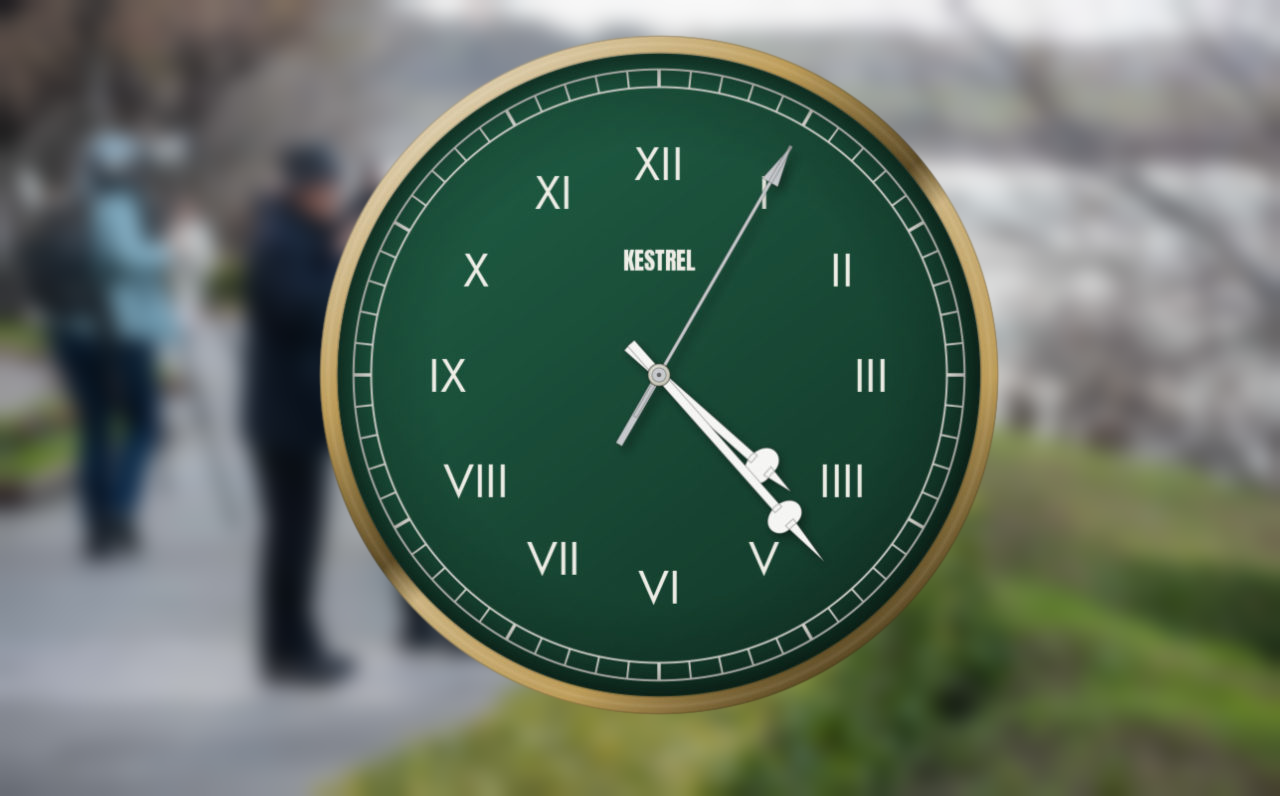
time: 4:23:05
